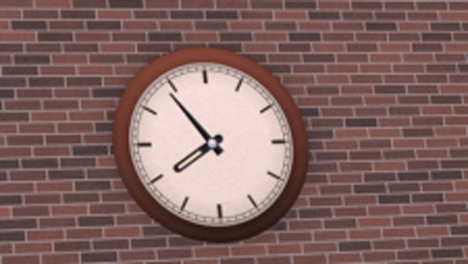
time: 7:54
